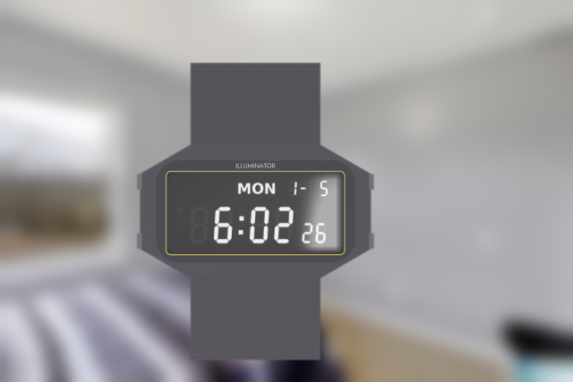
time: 6:02:26
